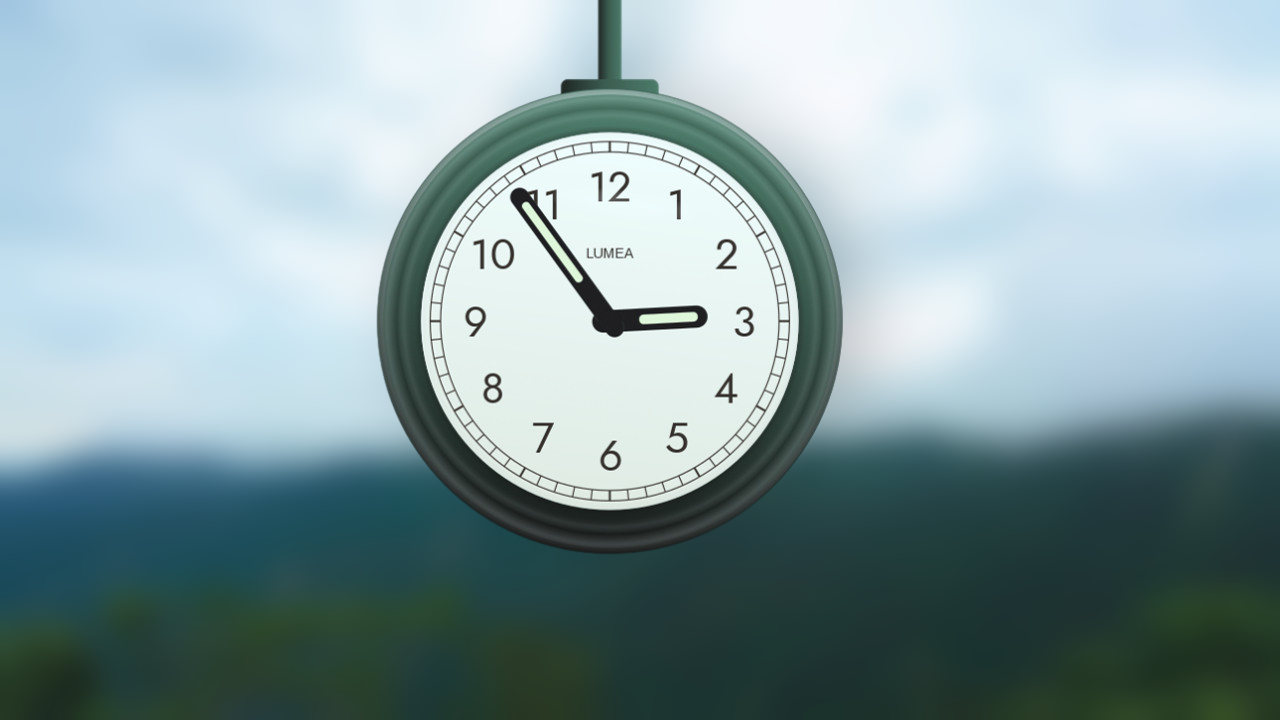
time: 2:54
